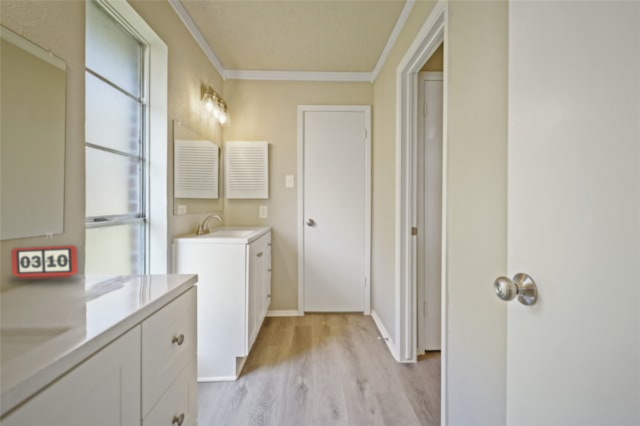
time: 3:10
